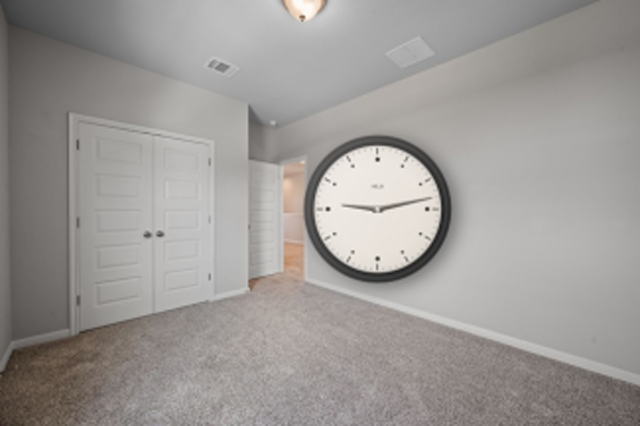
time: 9:13
